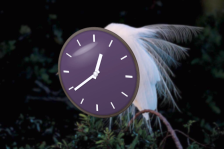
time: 12:39
